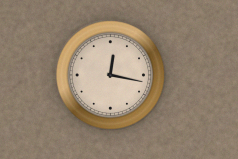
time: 12:17
